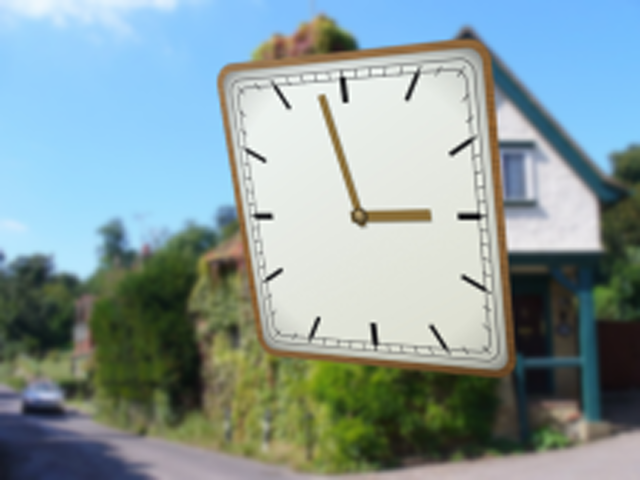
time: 2:58
